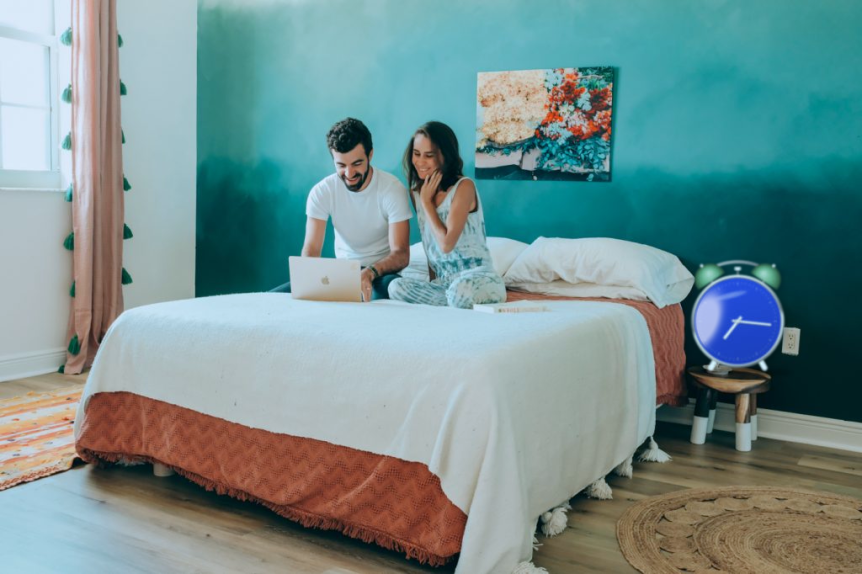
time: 7:16
